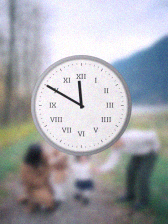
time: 11:50
